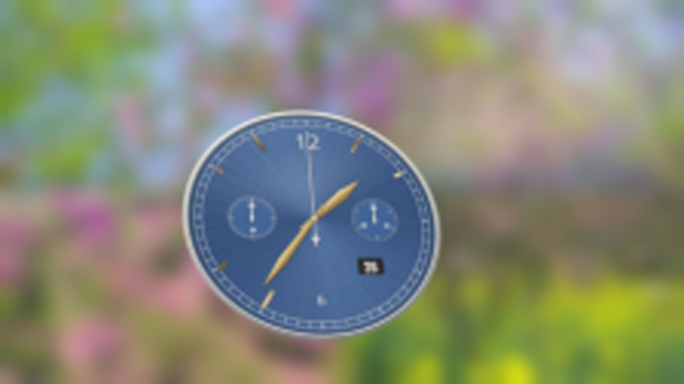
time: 1:36
